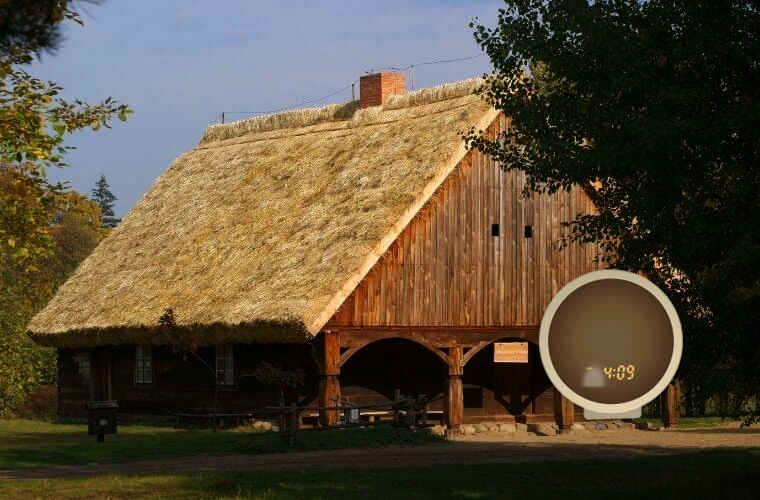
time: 4:09
